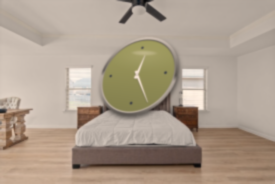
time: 12:25
